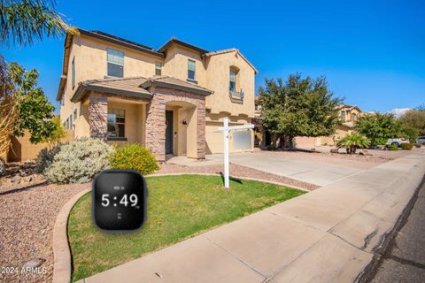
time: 5:49
